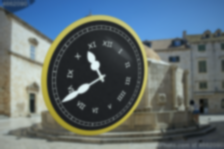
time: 10:39
